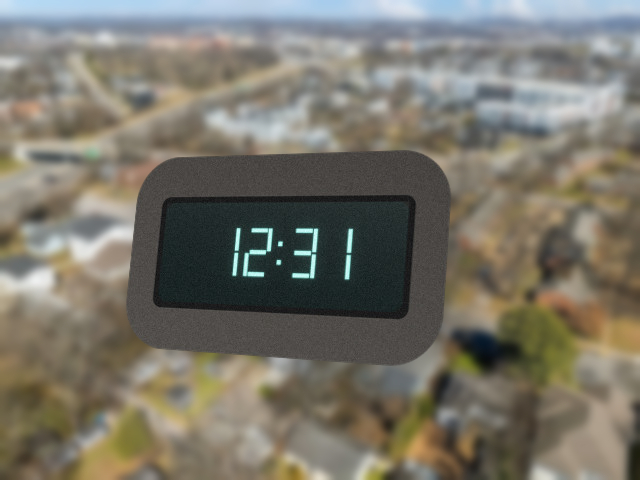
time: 12:31
